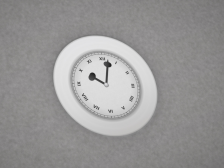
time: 10:02
